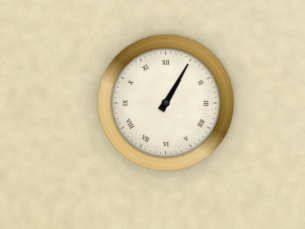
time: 1:05
